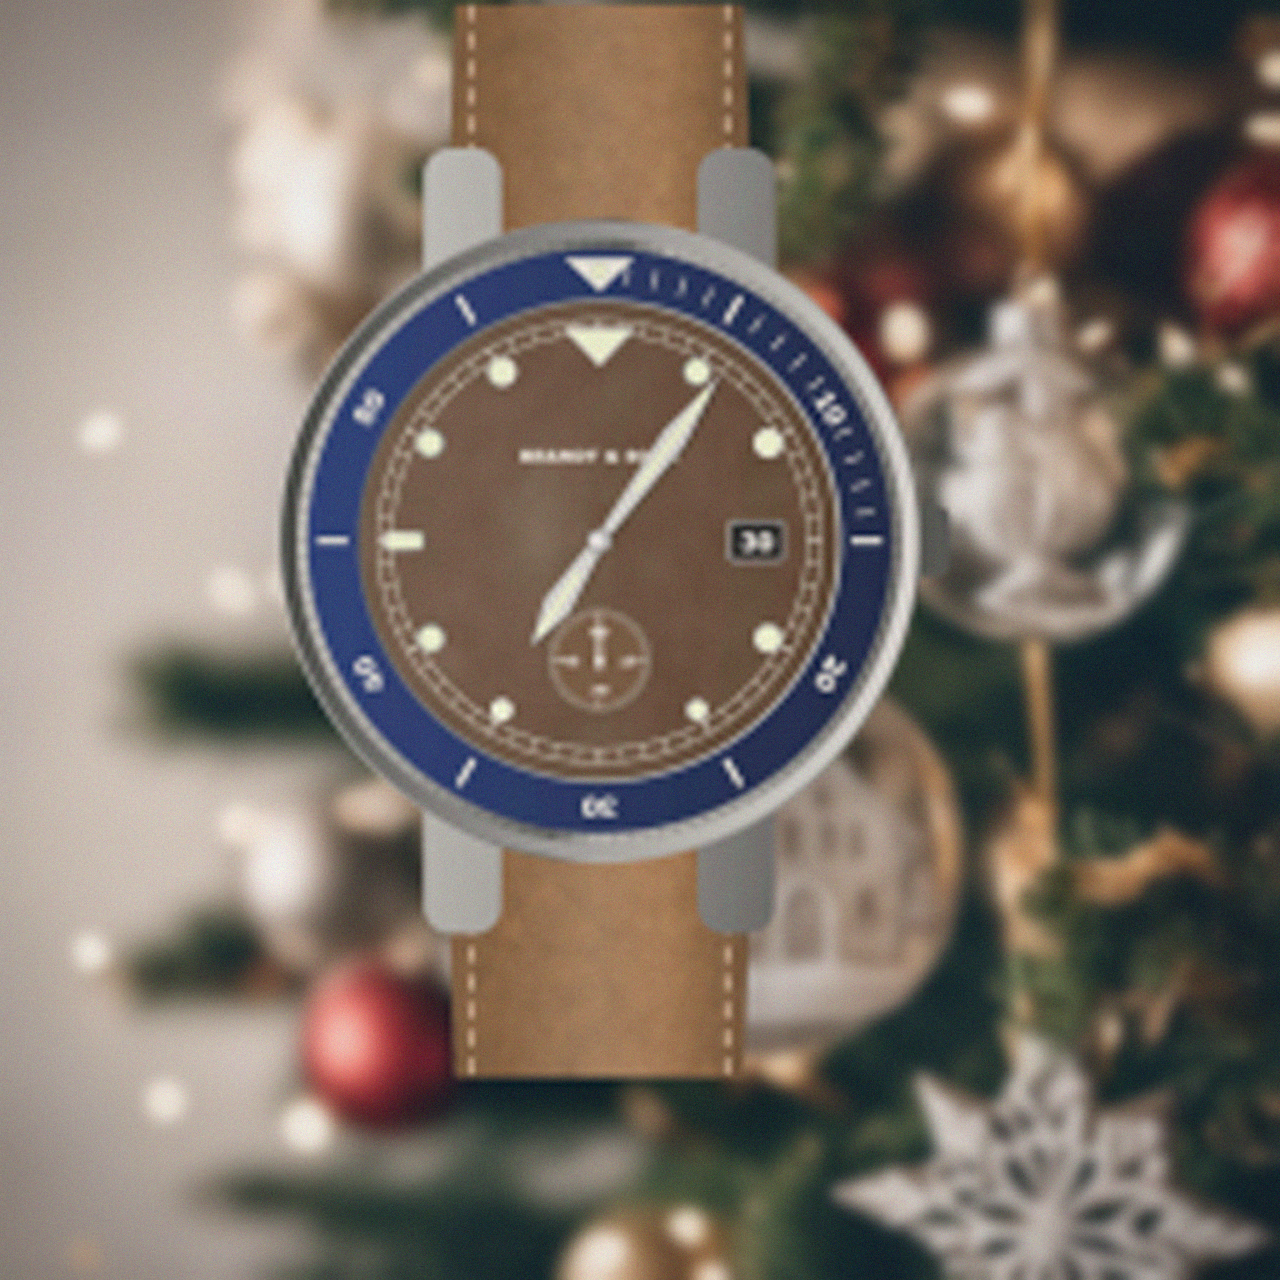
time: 7:06
